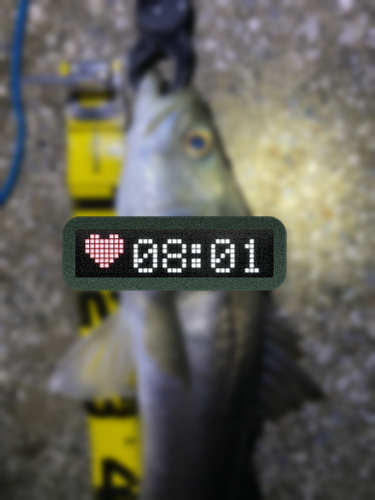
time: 8:01
